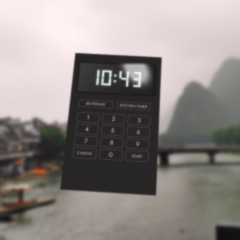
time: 10:43
